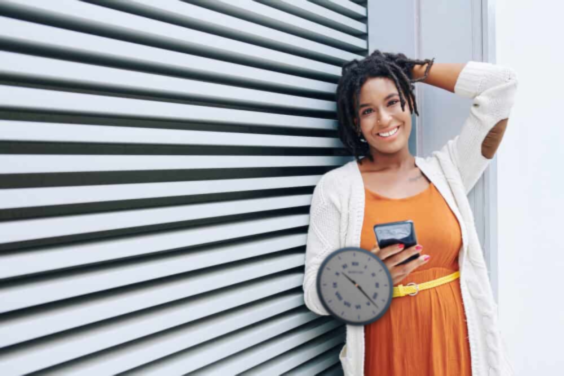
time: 10:23
